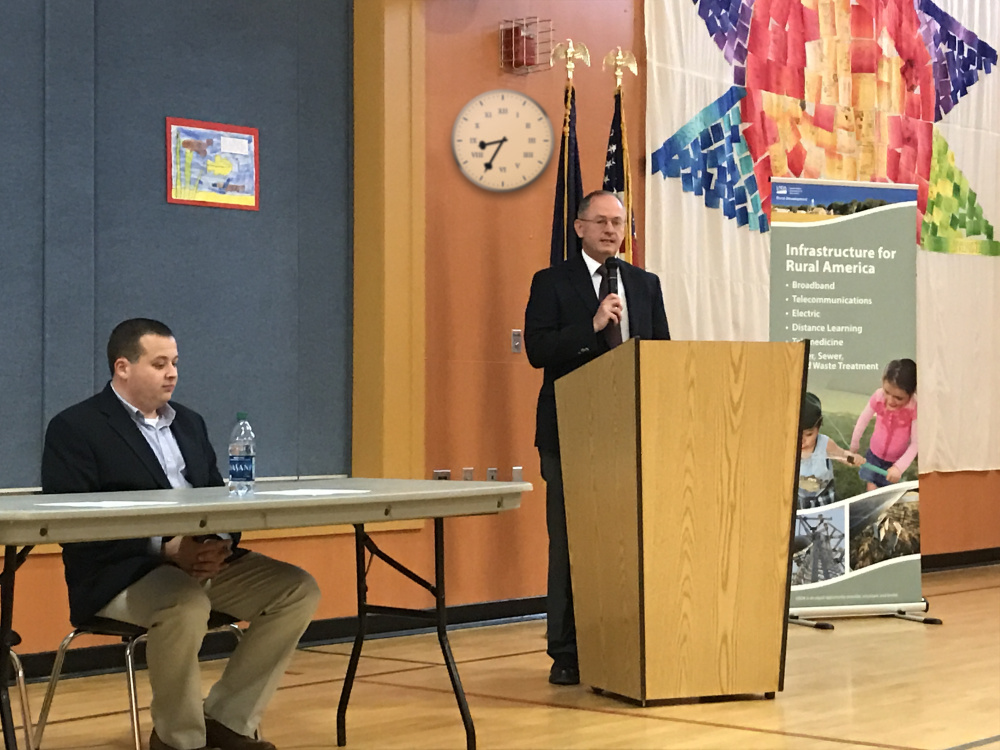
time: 8:35
